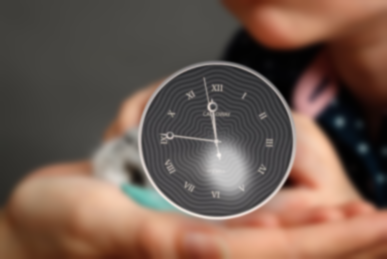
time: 11:45:58
